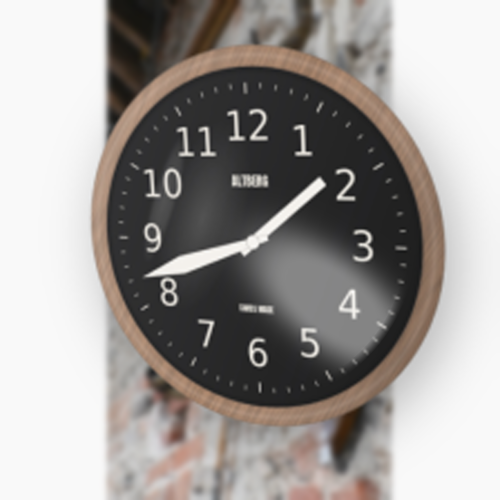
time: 1:42
